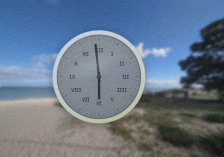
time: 5:59
